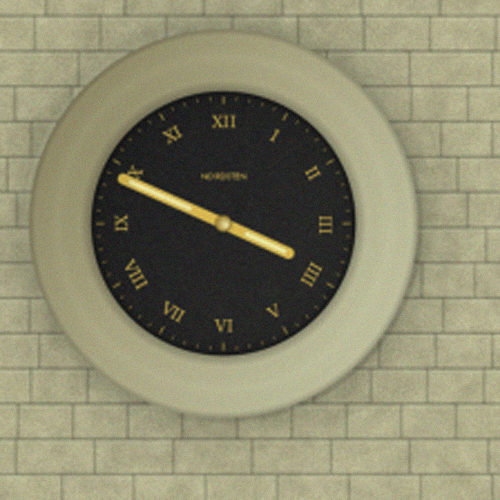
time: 3:49
